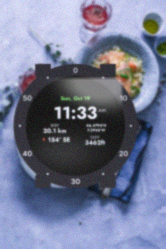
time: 11:33
